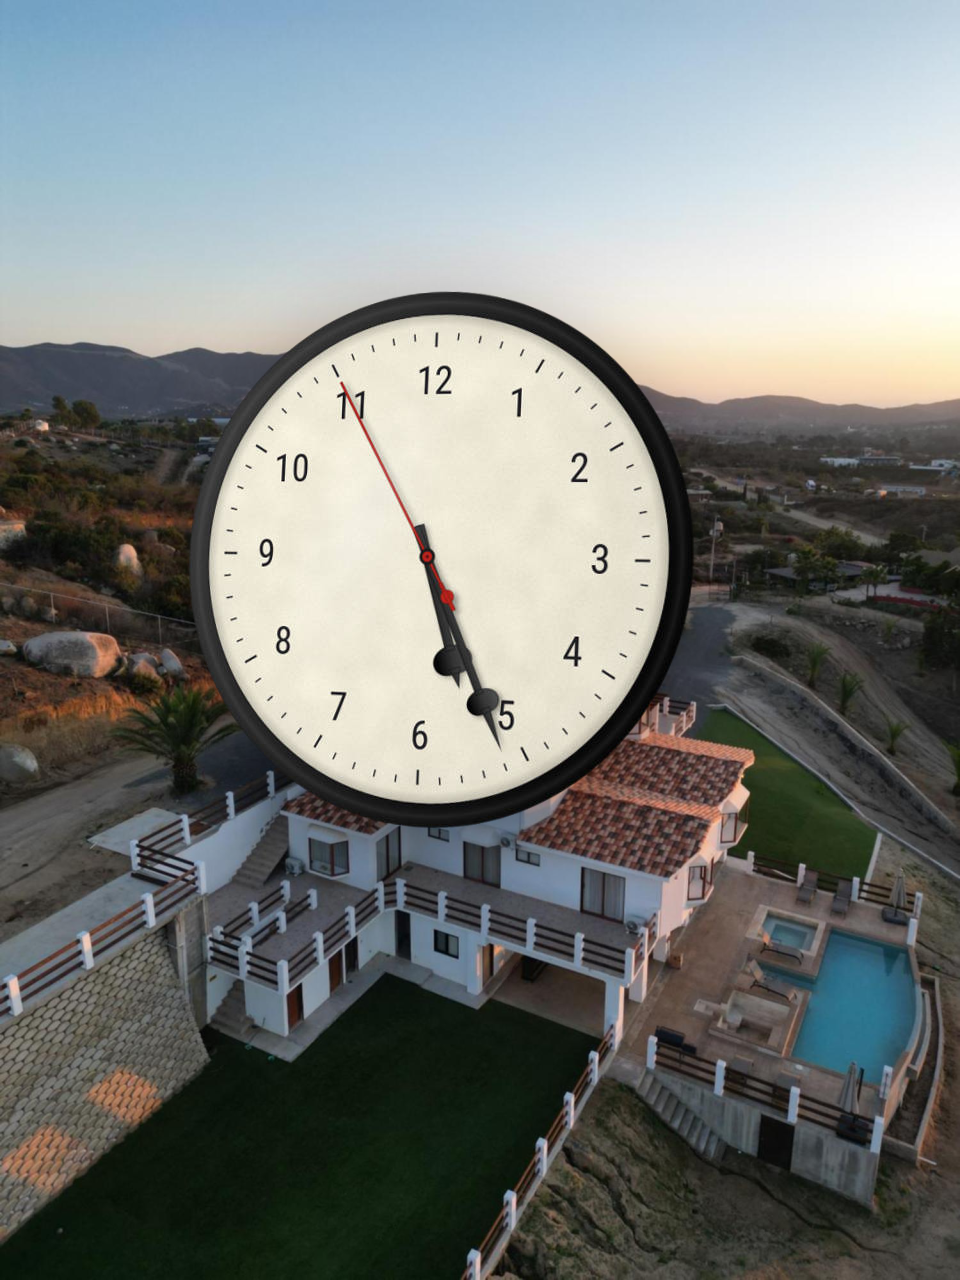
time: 5:25:55
